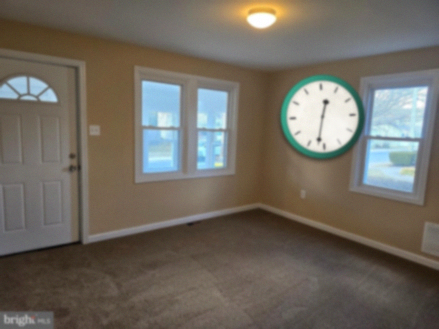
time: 12:32
